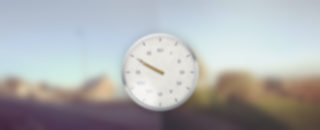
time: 9:50
